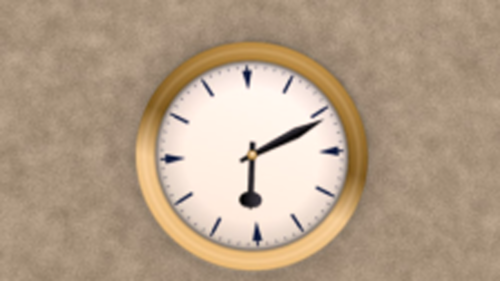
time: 6:11
